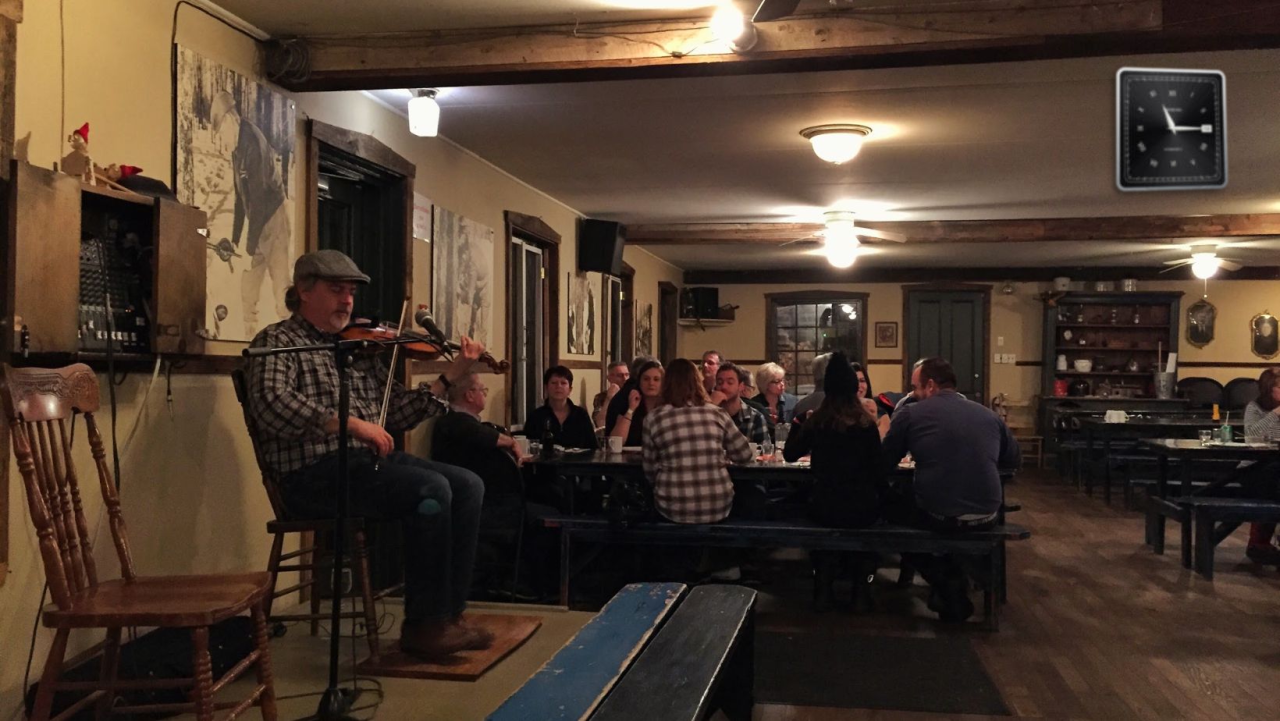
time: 11:15
